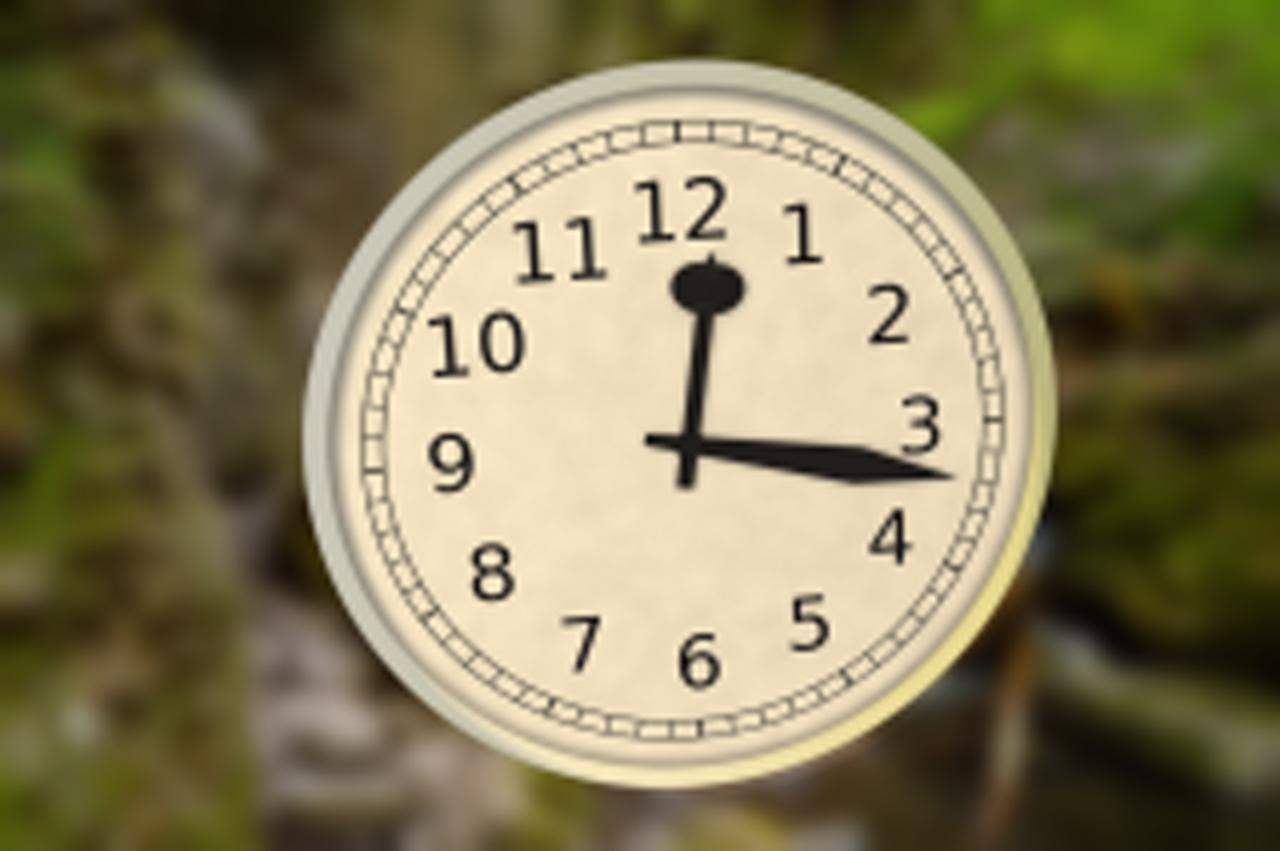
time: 12:17
